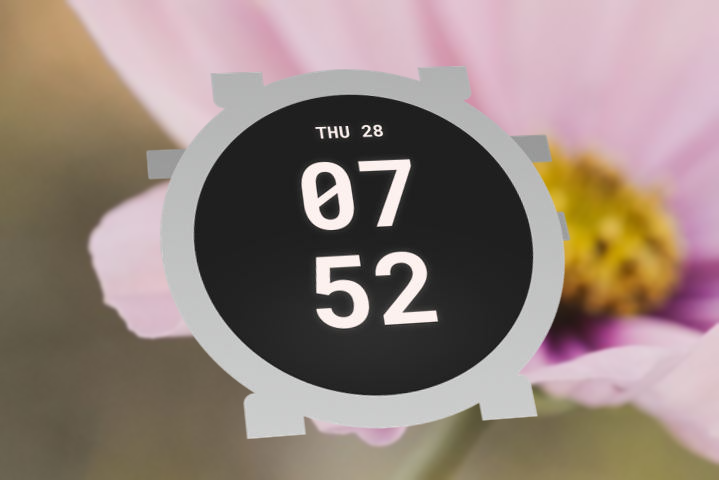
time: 7:52
